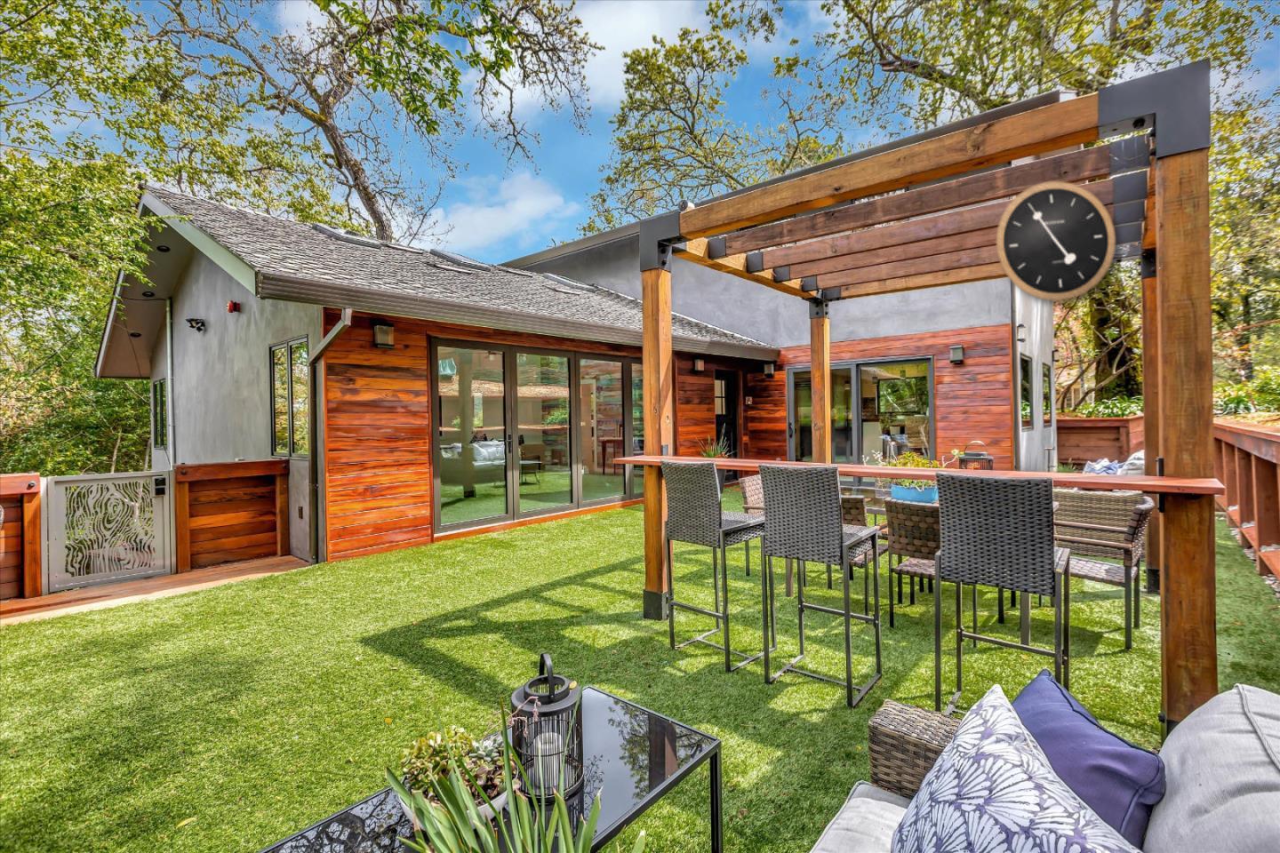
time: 4:55
